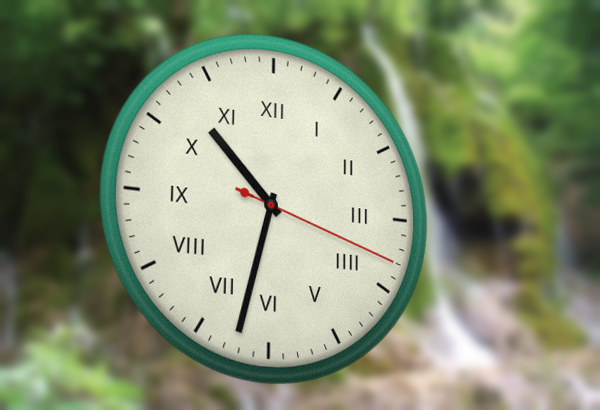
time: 10:32:18
